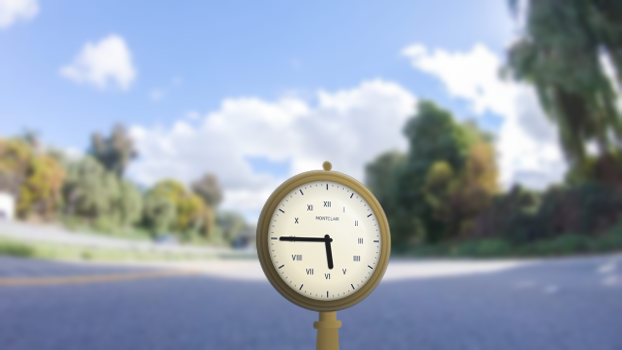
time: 5:45
